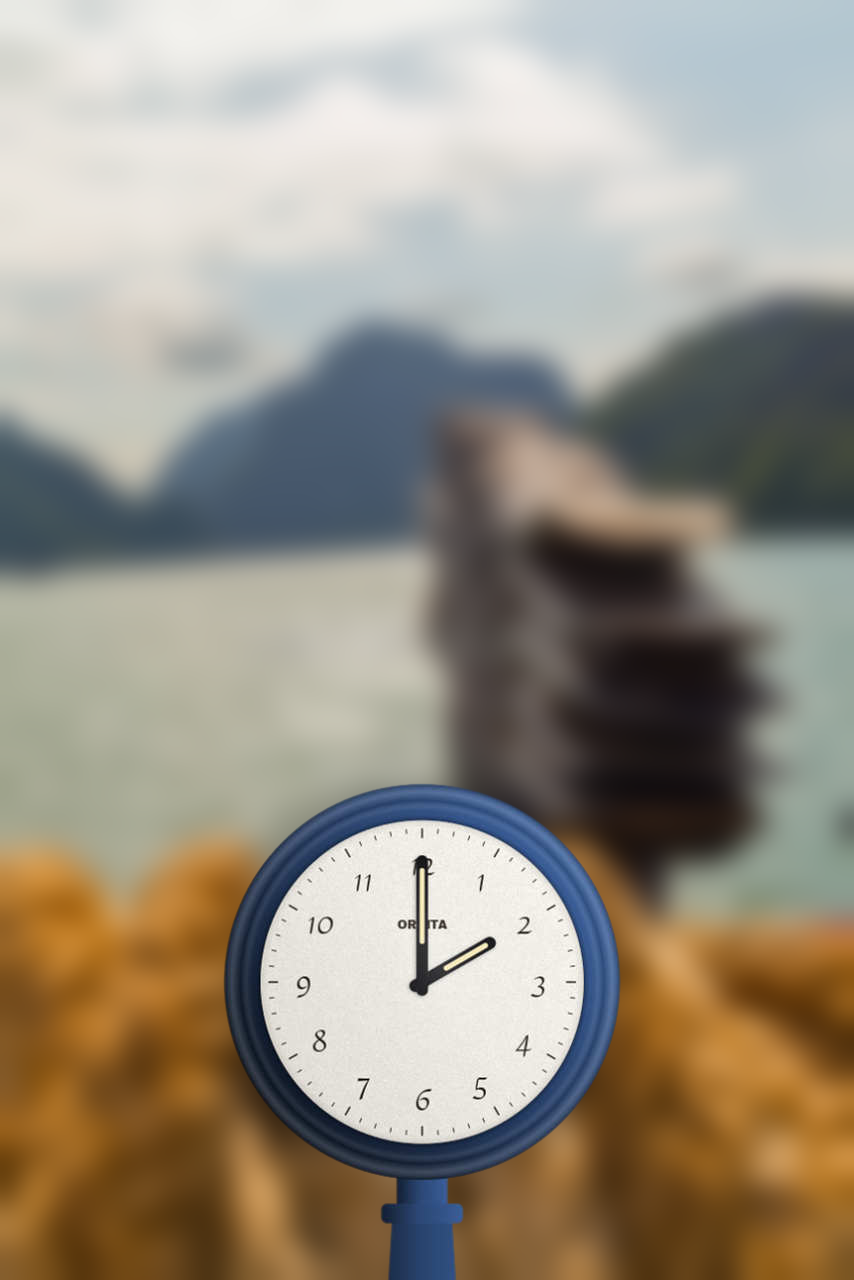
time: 2:00
